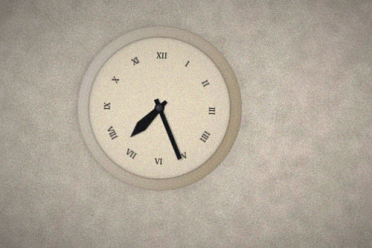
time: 7:26
